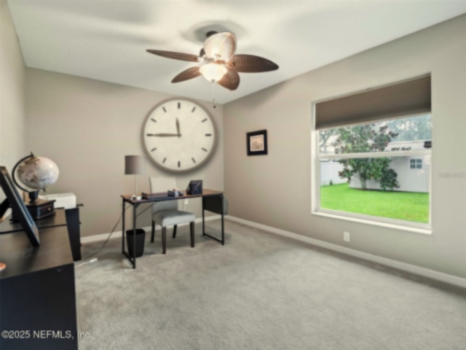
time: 11:45
